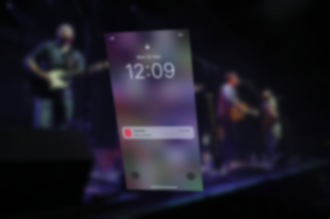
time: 12:09
